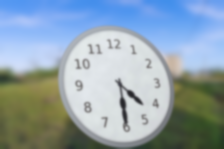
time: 4:30
